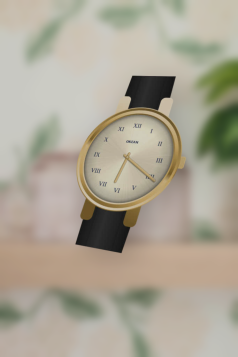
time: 6:20
